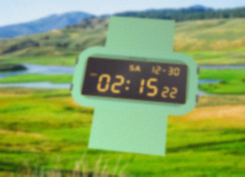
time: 2:15
